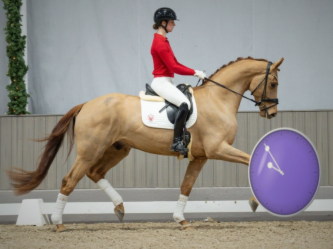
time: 9:54
